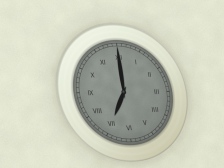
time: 7:00
